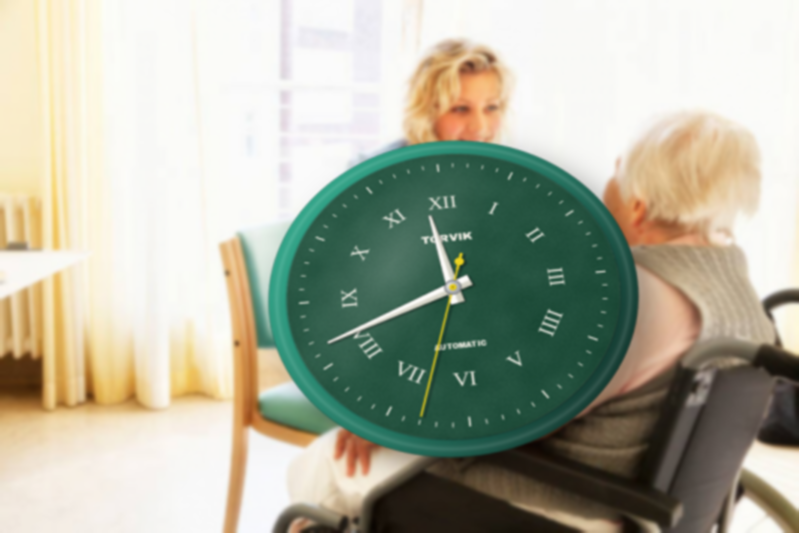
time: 11:41:33
